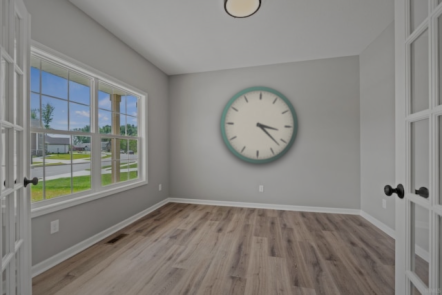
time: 3:22
